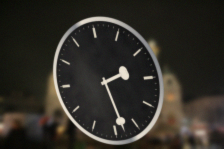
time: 2:28
